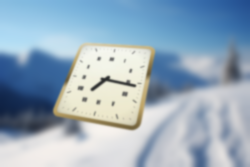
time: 7:16
